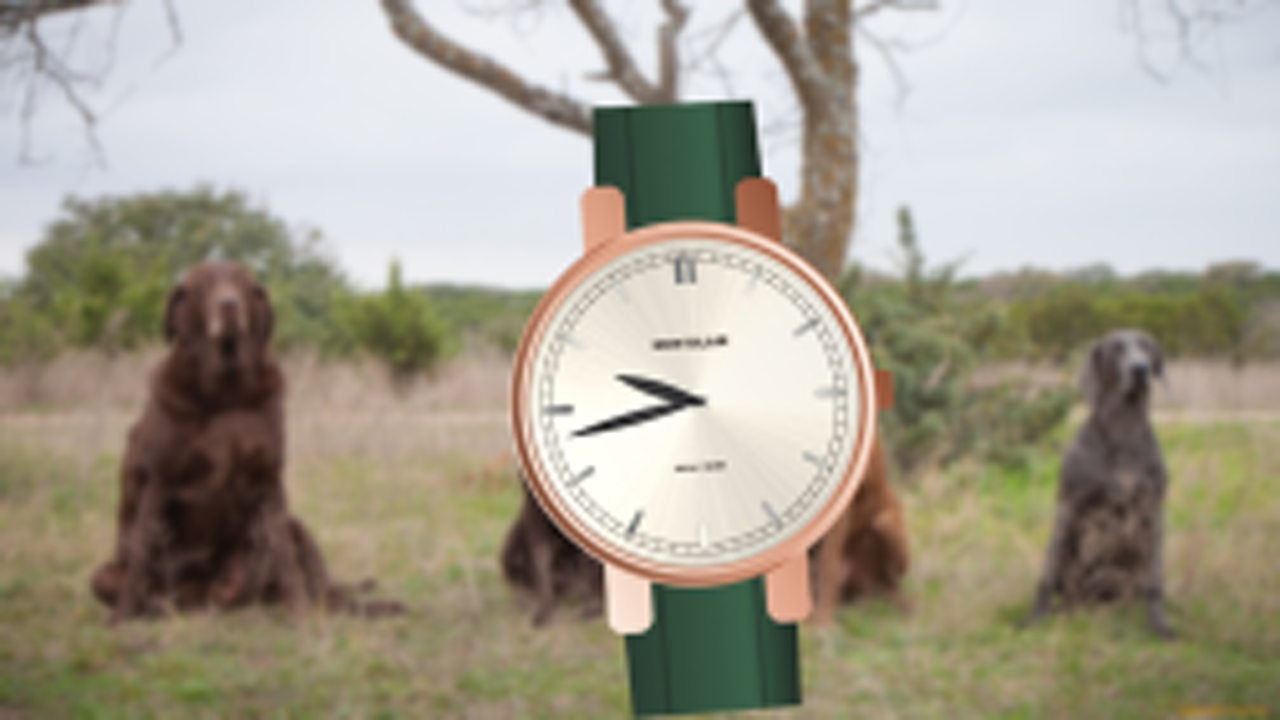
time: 9:43
